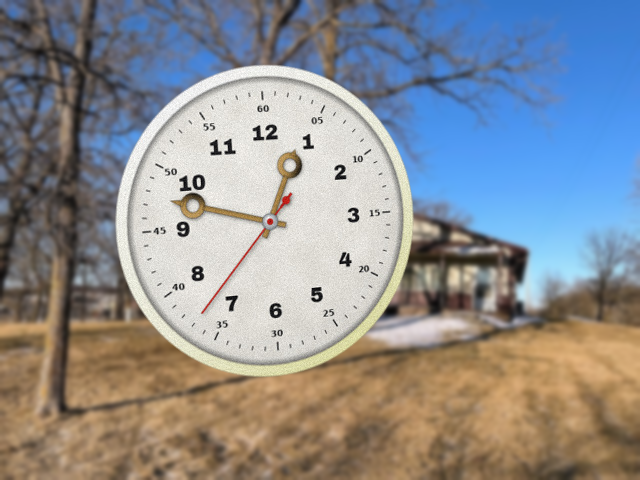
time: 12:47:37
